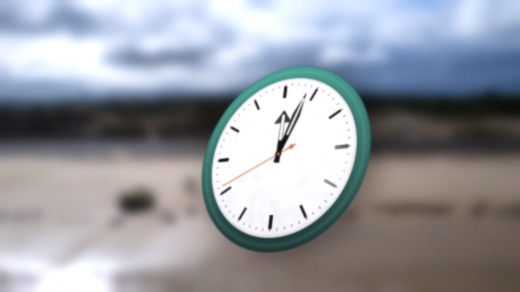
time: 12:03:41
